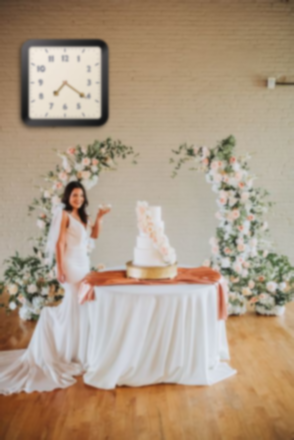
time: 7:21
